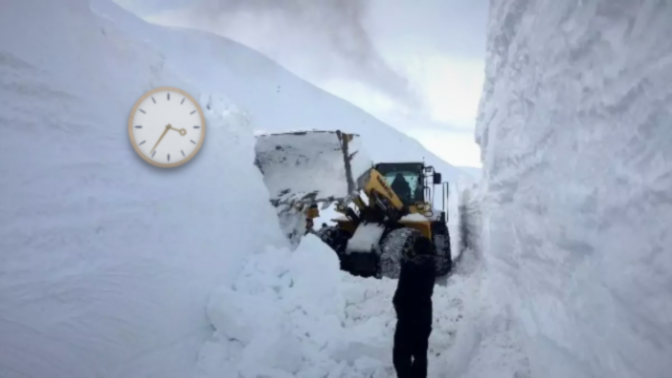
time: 3:36
